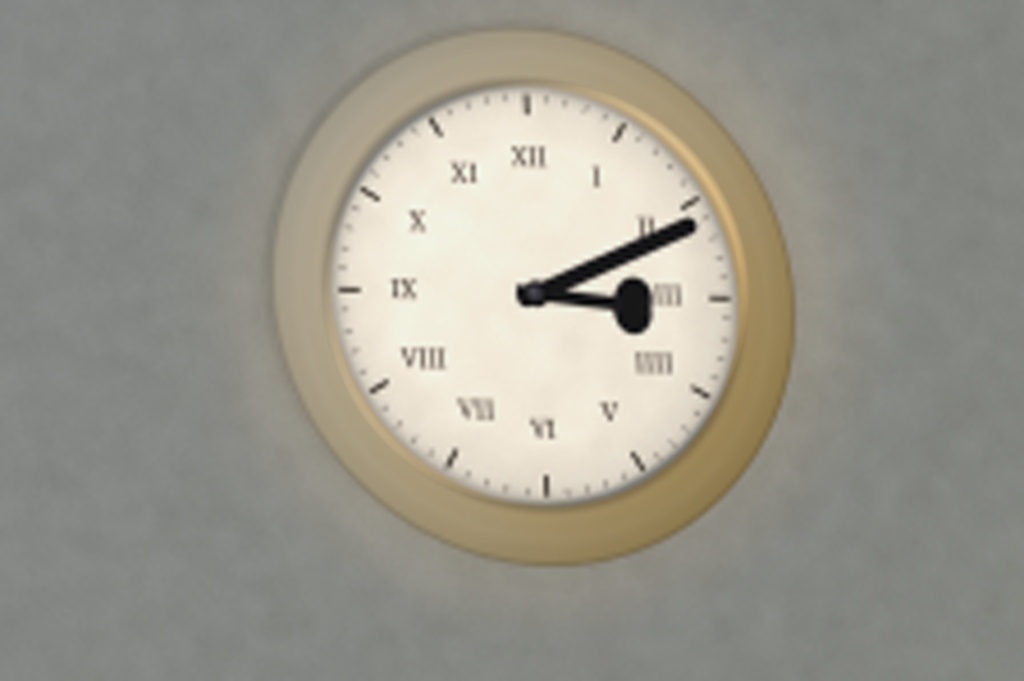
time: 3:11
